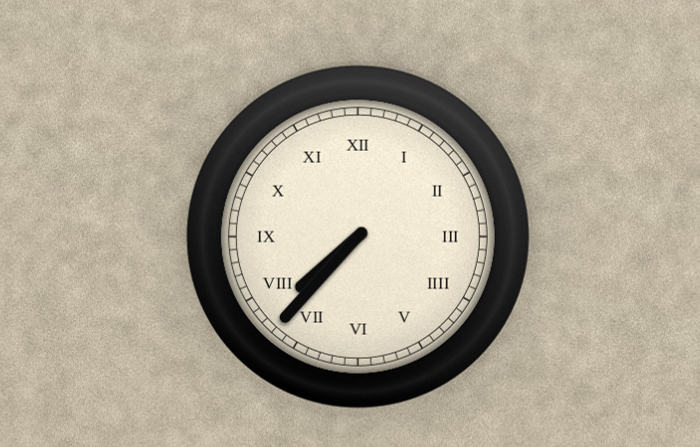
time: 7:37
